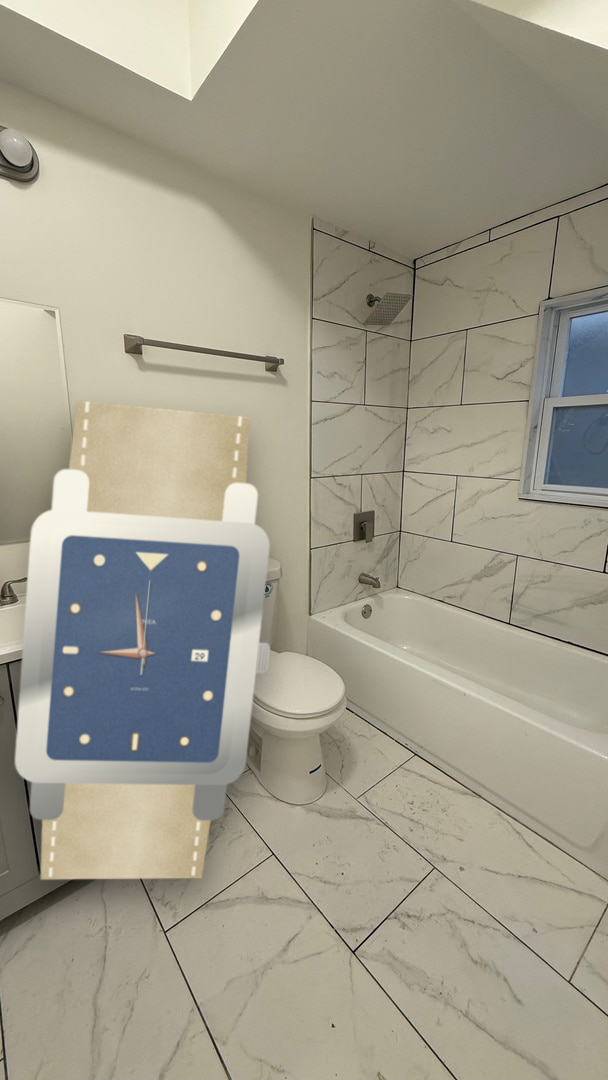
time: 8:58:00
